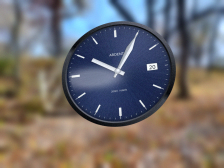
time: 10:05
